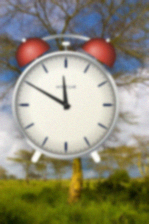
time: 11:50
